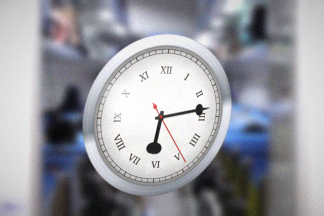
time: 6:13:24
